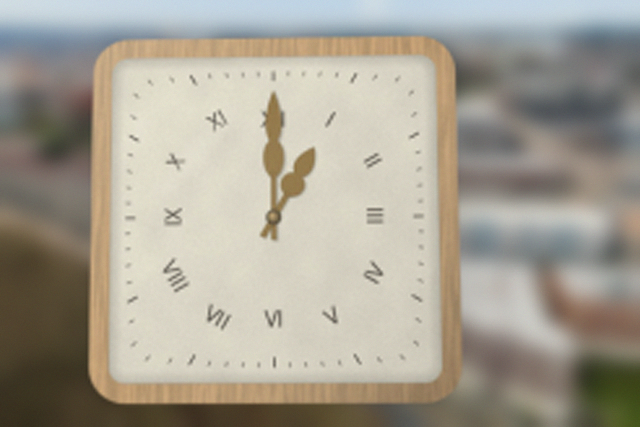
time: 1:00
